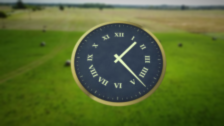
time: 1:23
